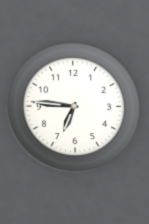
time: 6:46
